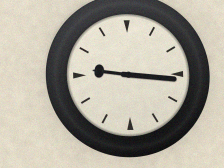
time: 9:16
